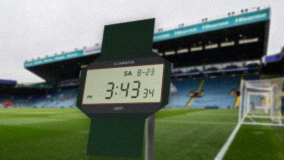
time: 3:43
